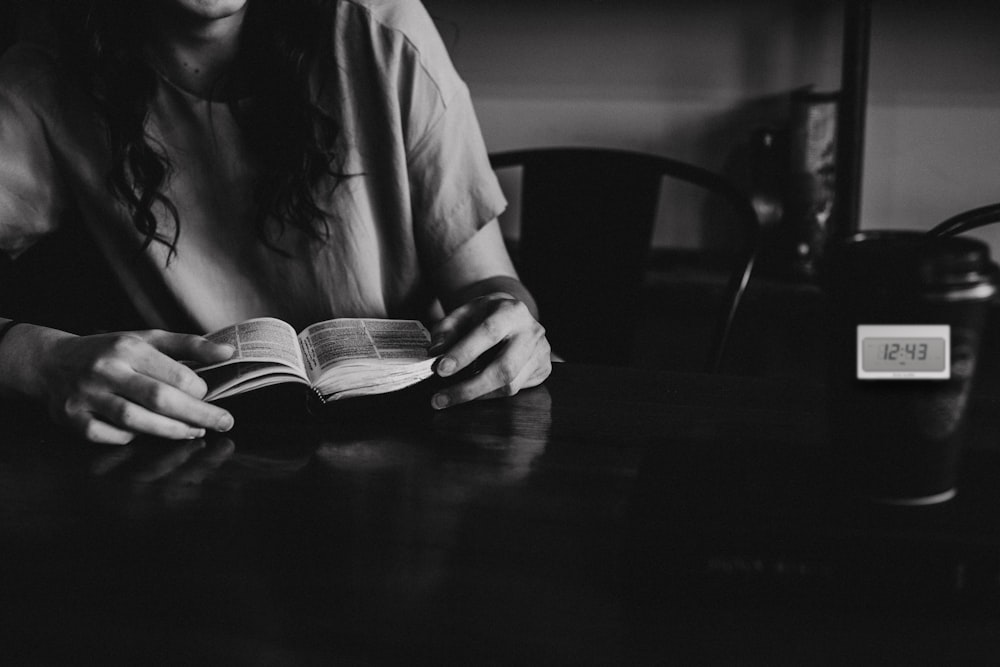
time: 12:43
